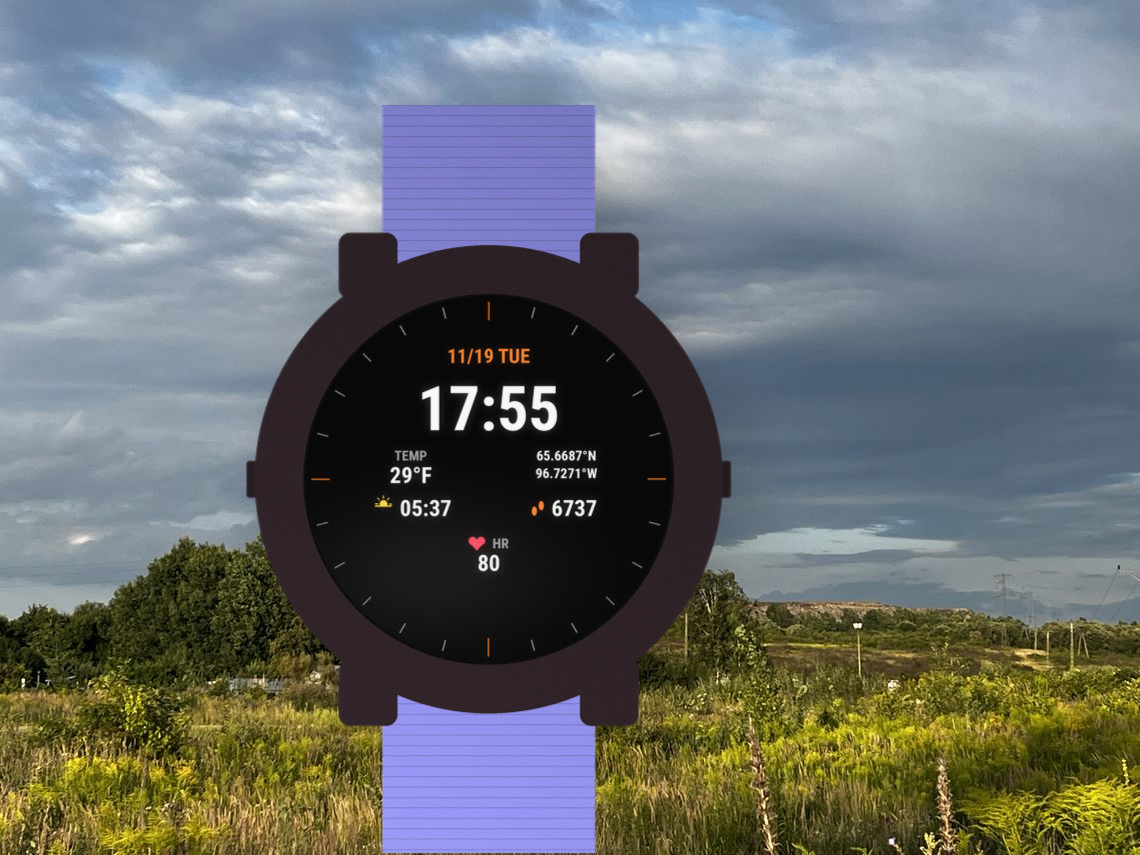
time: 17:55
